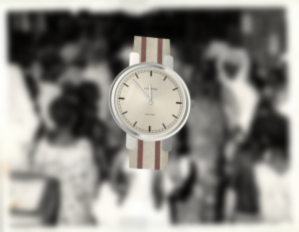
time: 11:53
